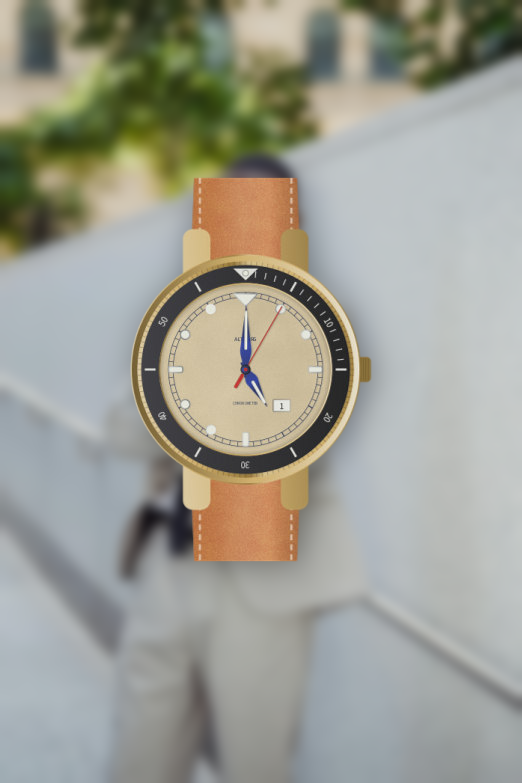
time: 5:00:05
